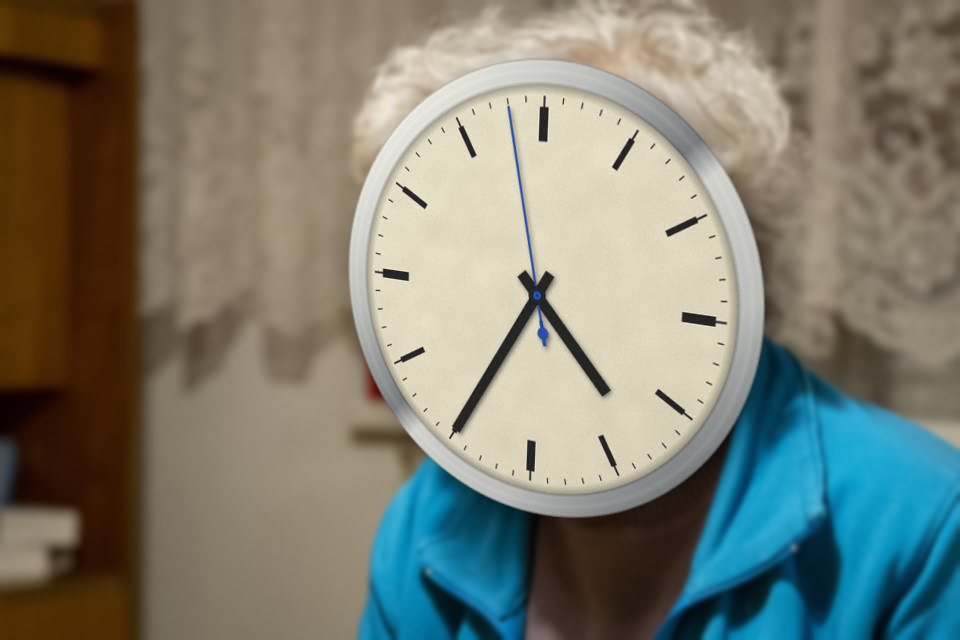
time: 4:34:58
